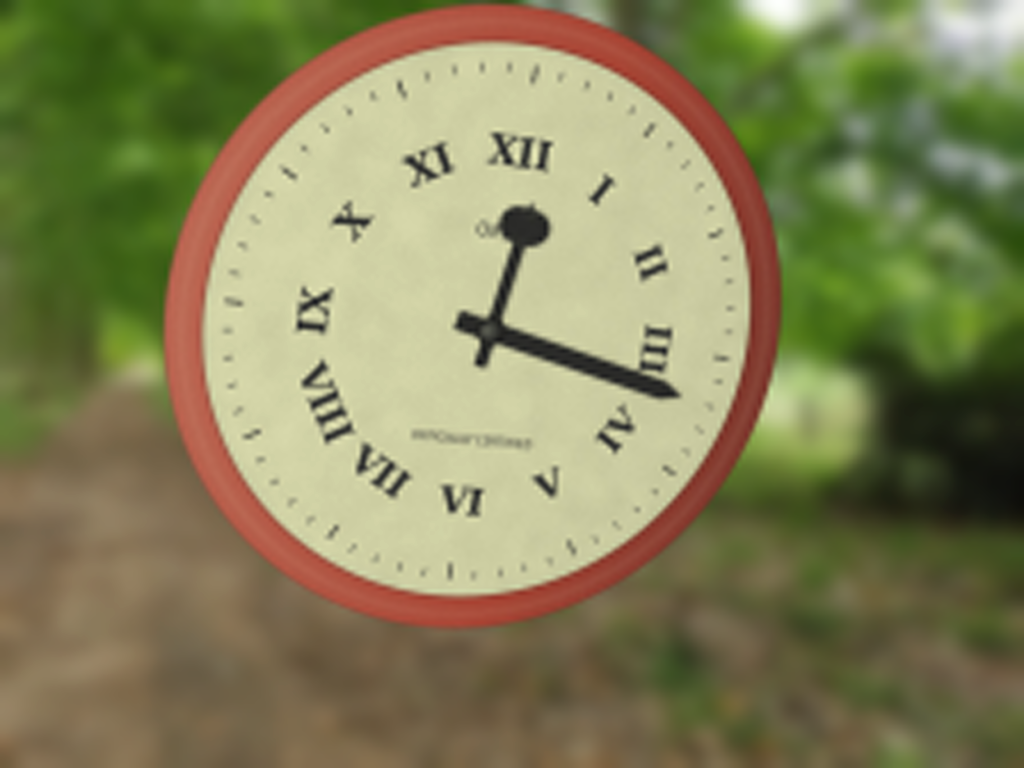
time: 12:17
